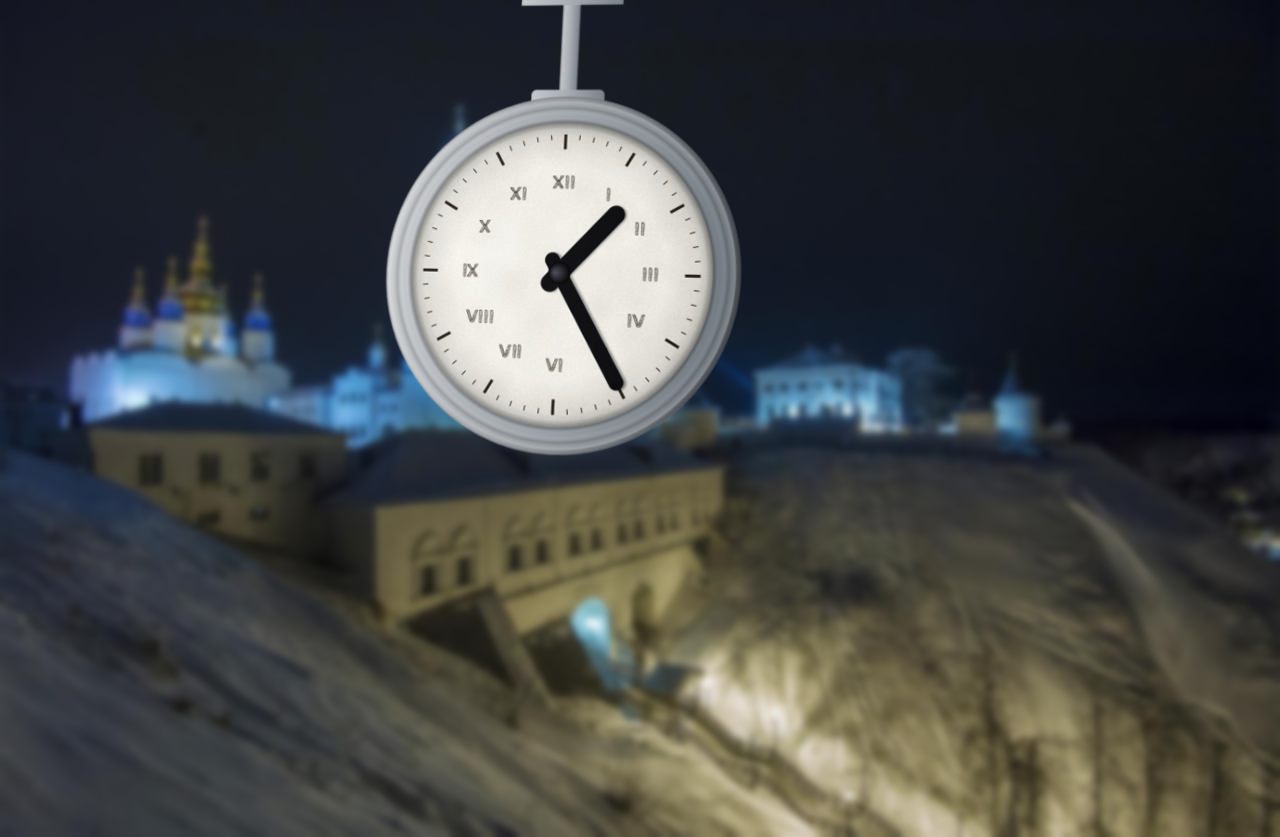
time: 1:25
